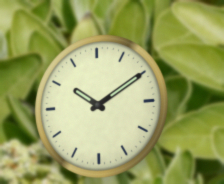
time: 10:10
